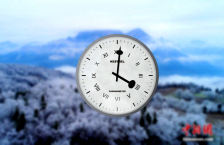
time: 4:01
